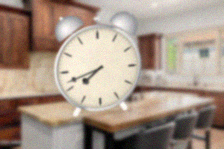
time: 7:42
